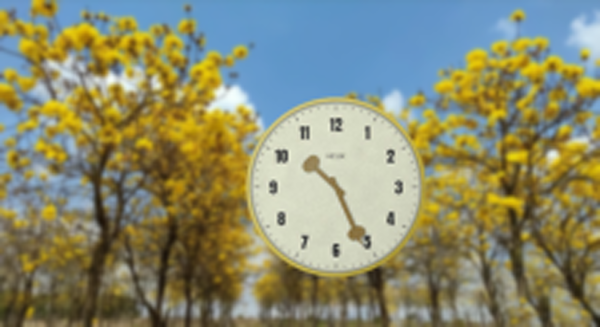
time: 10:26
